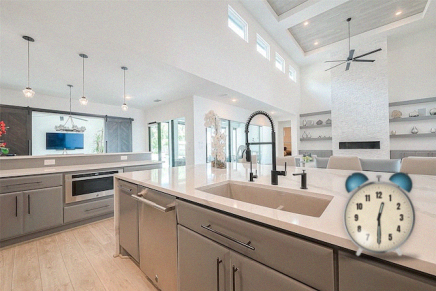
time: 12:30
